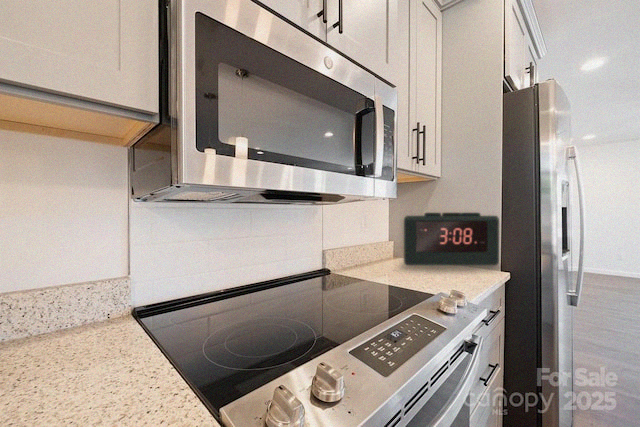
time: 3:08
